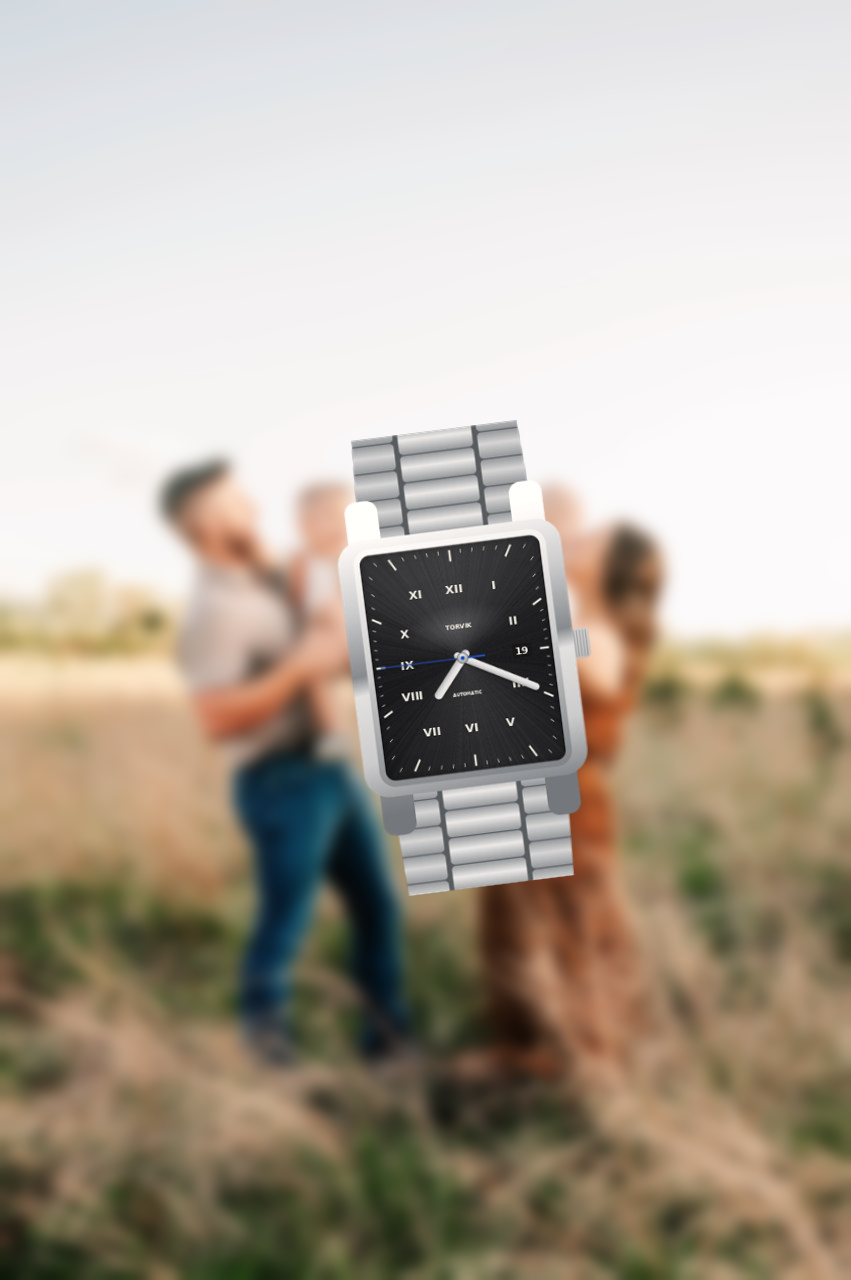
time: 7:19:45
